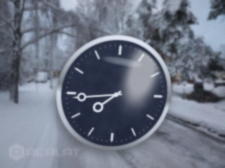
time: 7:44
